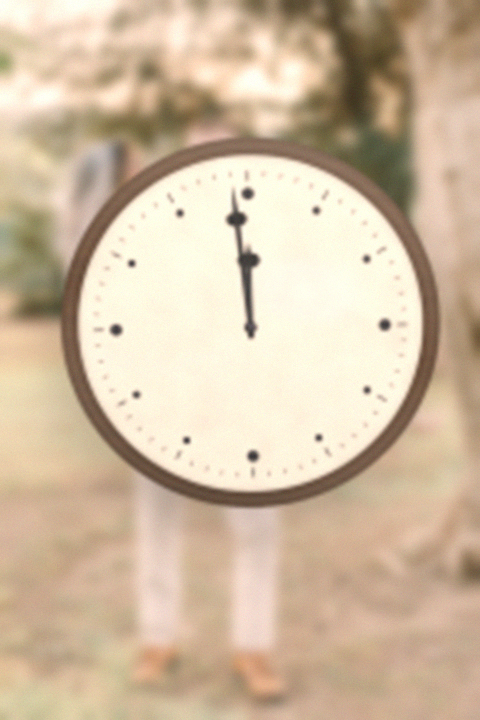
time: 11:59
